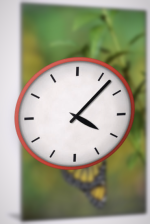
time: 4:07
